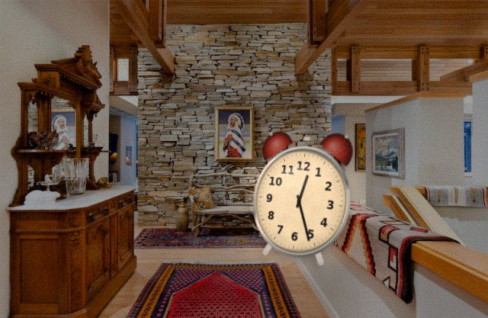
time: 12:26
